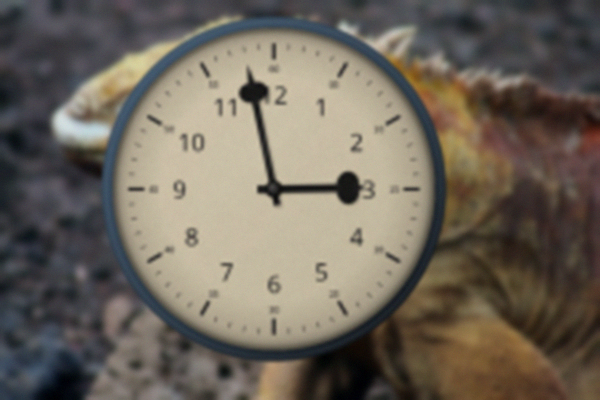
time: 2:58
